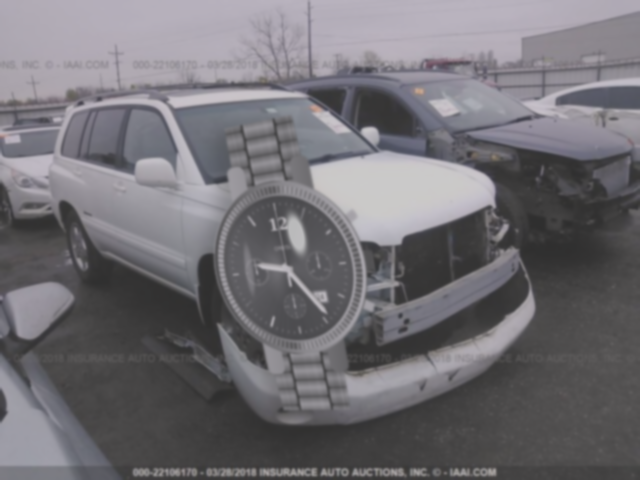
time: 9:24
